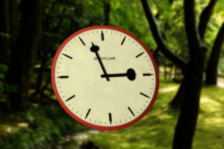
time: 2:57
